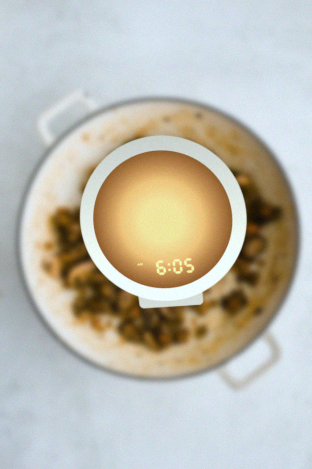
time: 6:05
